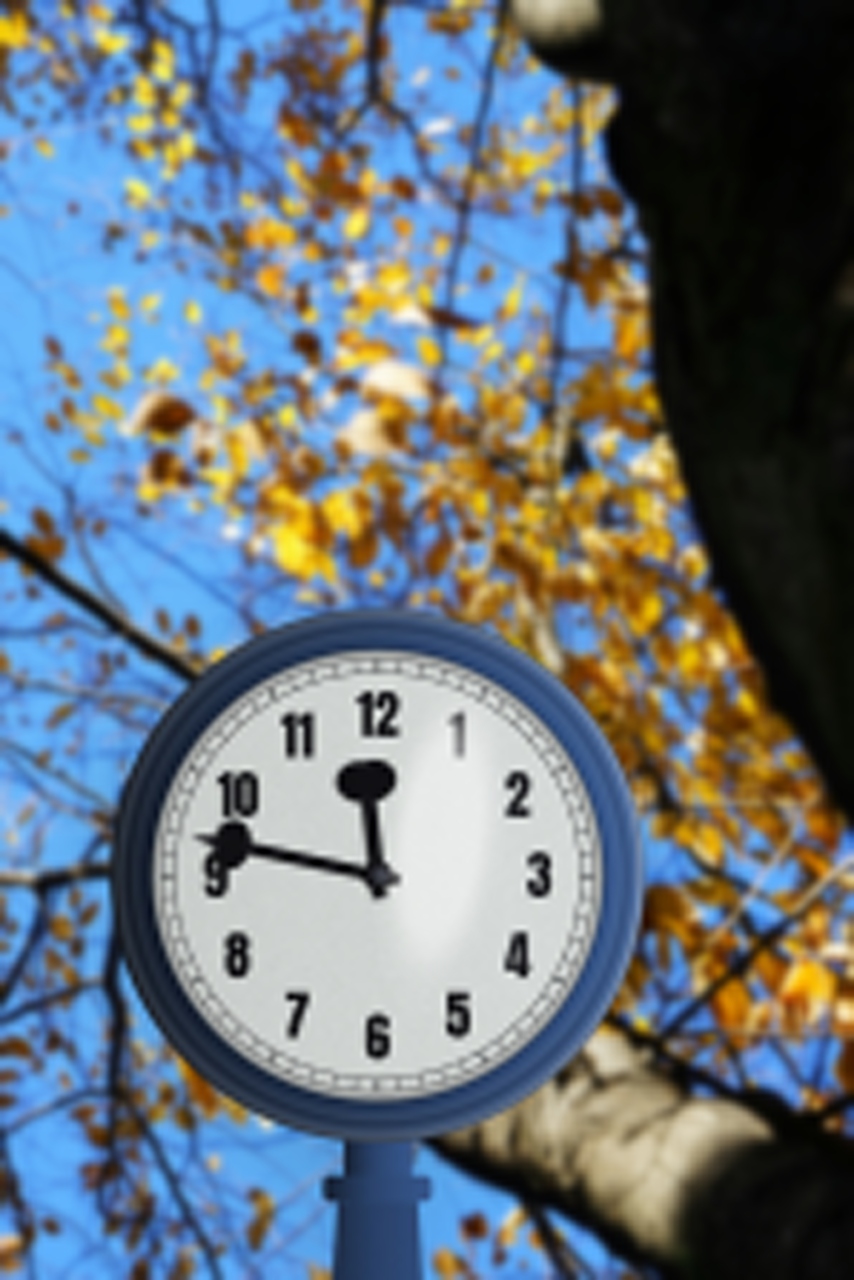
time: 11:47
